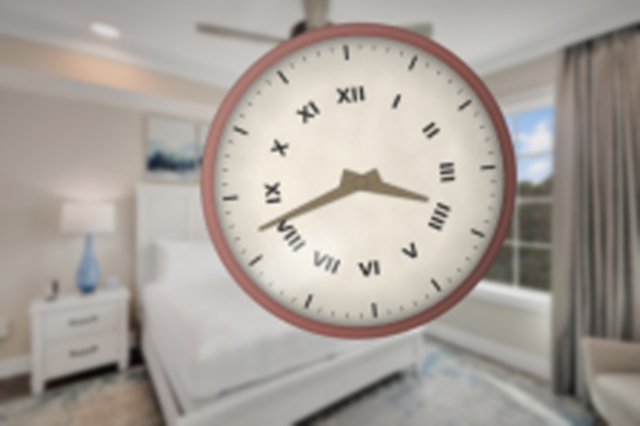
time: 3:42
